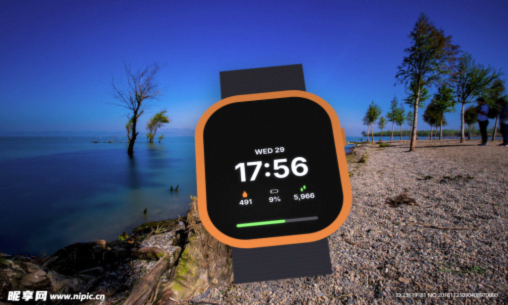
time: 17:56
